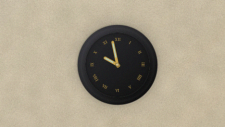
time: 9:58
